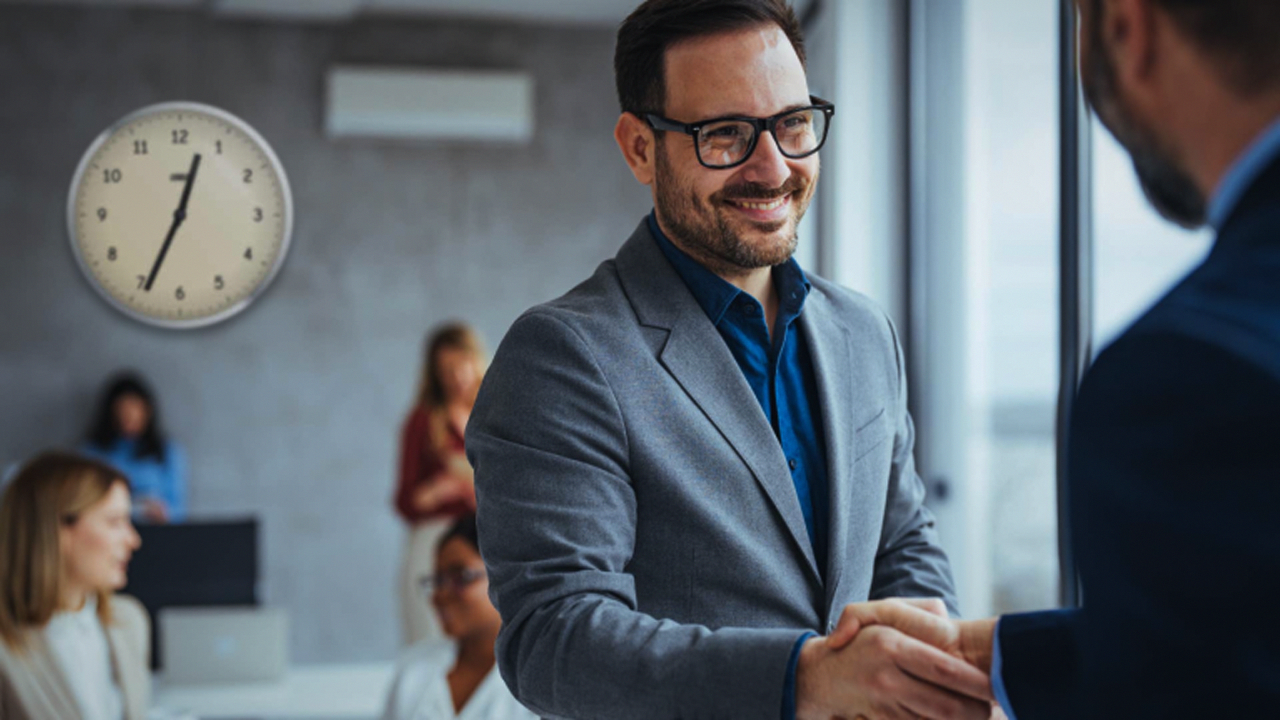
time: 12:34
